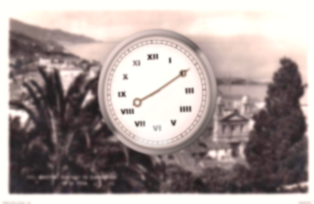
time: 8:10
